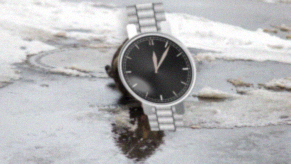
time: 12:06
